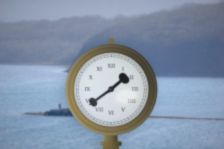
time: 1:39
